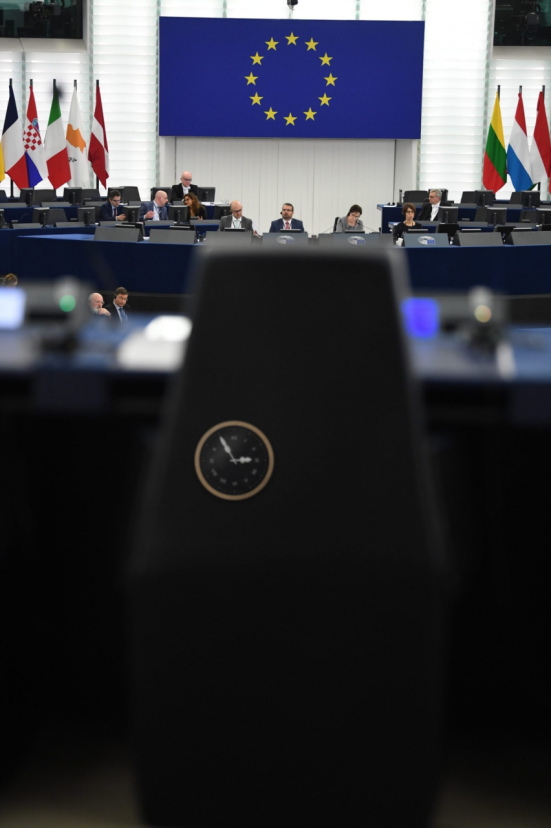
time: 2:55
